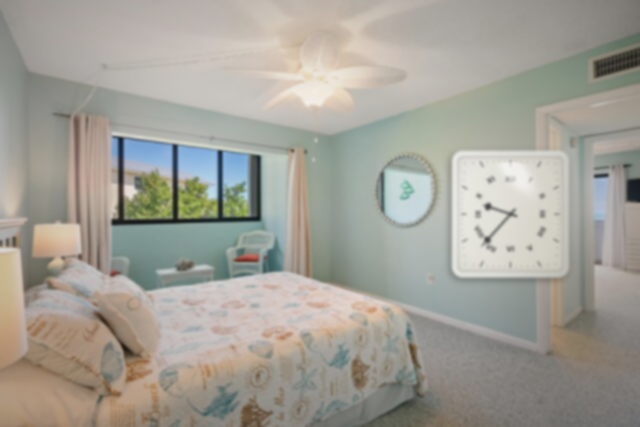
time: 9:37
